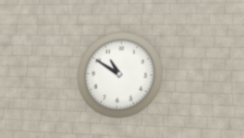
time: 10:50
